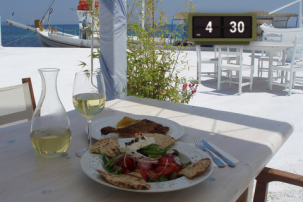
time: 4:30
